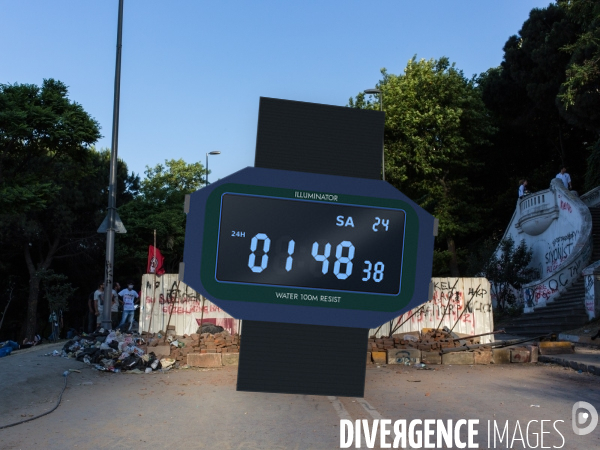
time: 1:48:38
